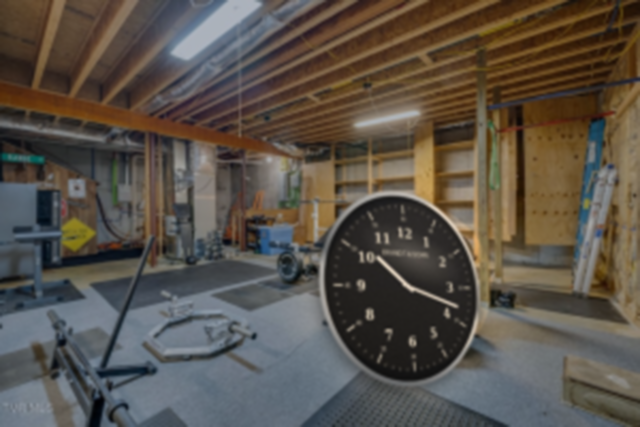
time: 10:18
